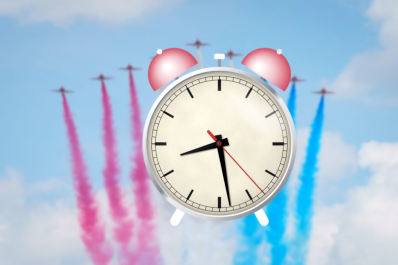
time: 8:28:23
